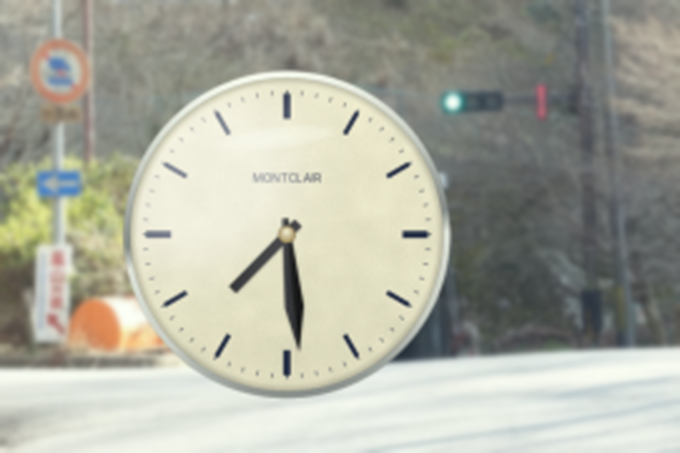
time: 7:29
